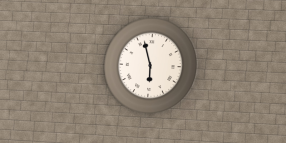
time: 5:57
